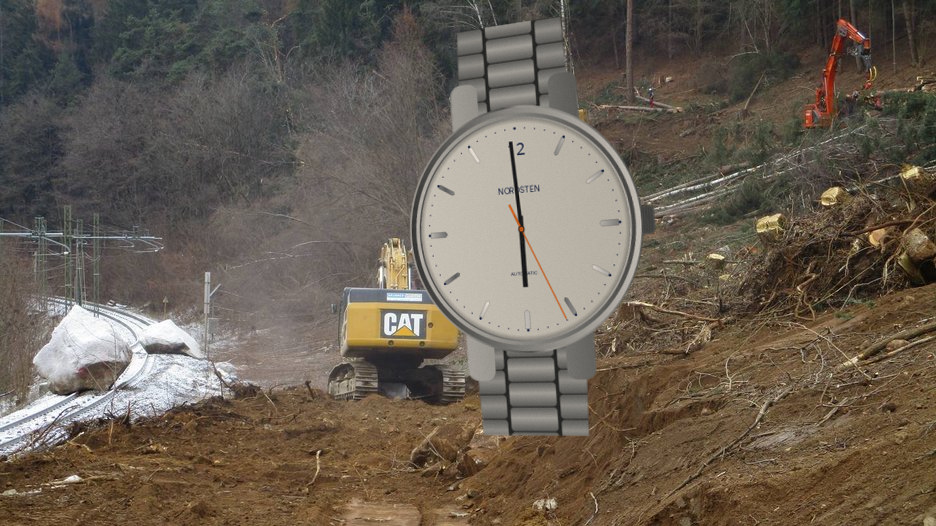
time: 5:59:26
